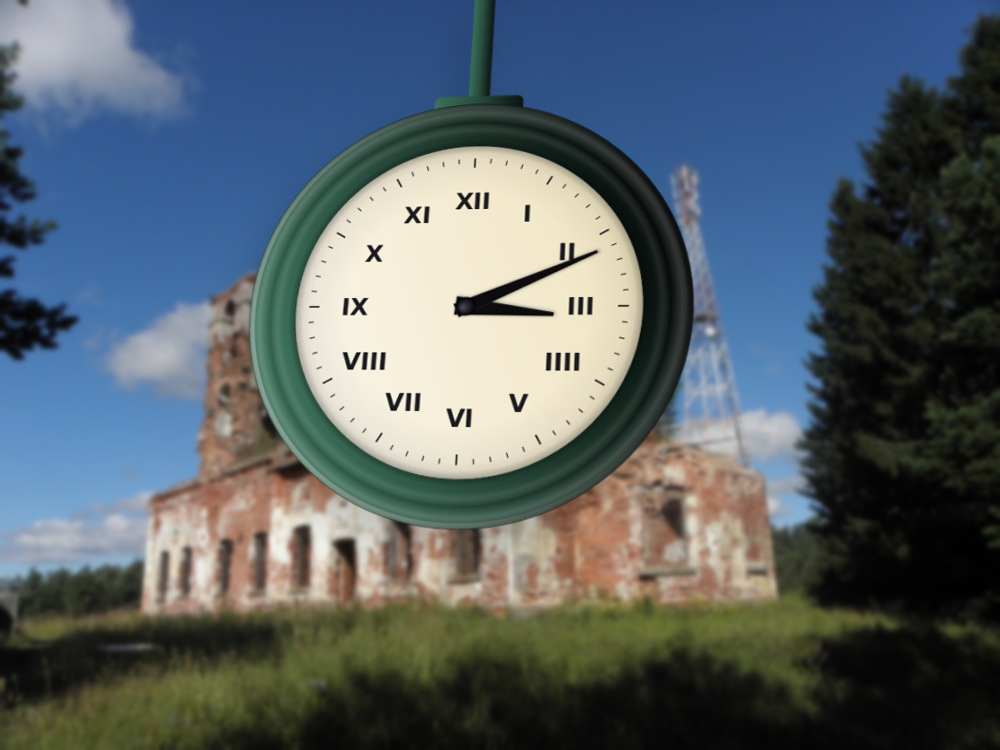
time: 3:11
